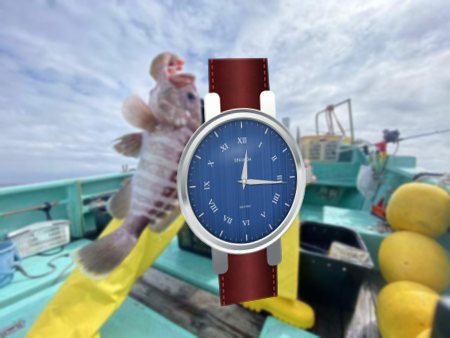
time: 12:16
